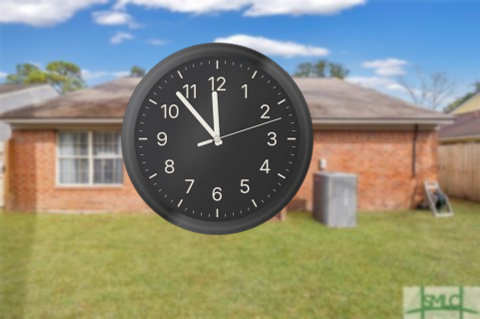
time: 11:53:12
